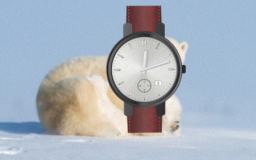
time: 12:12
